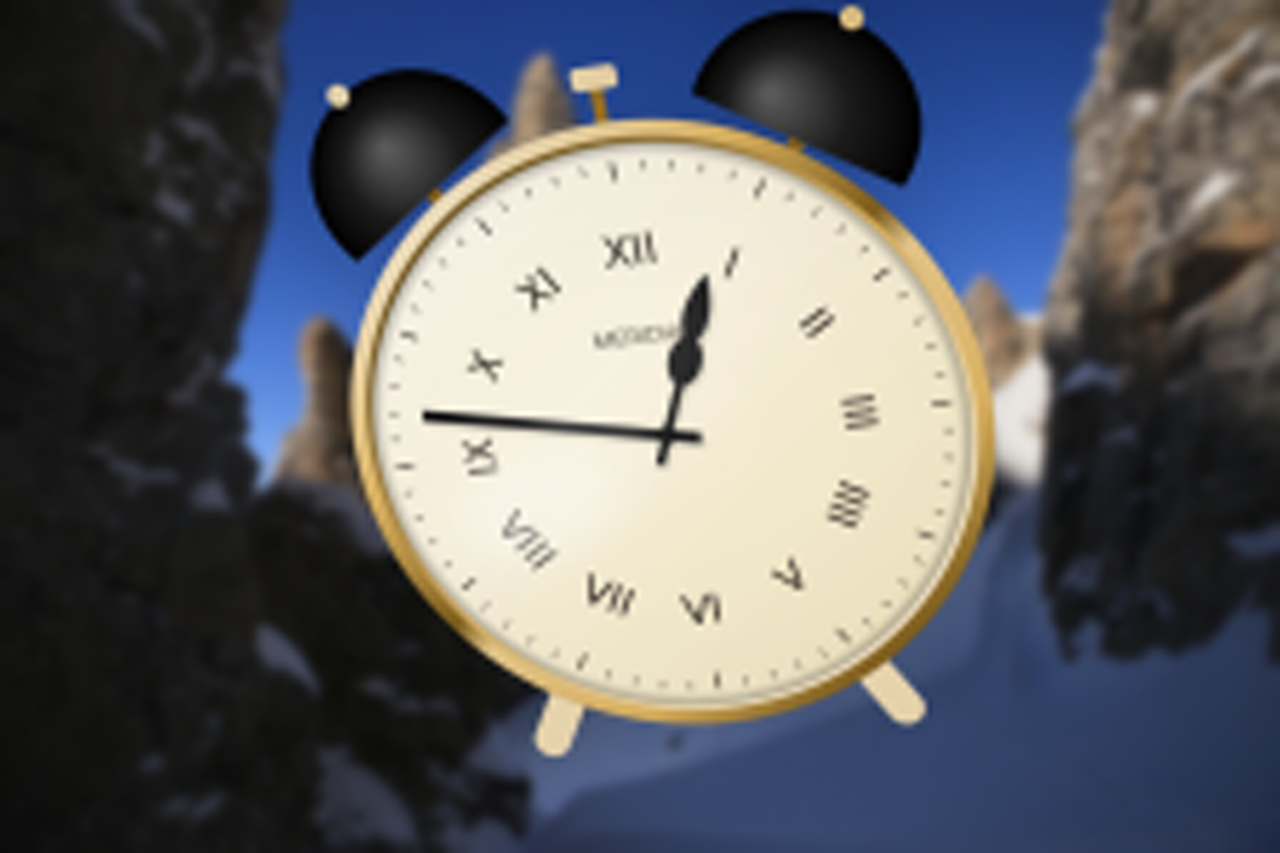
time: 12:47
